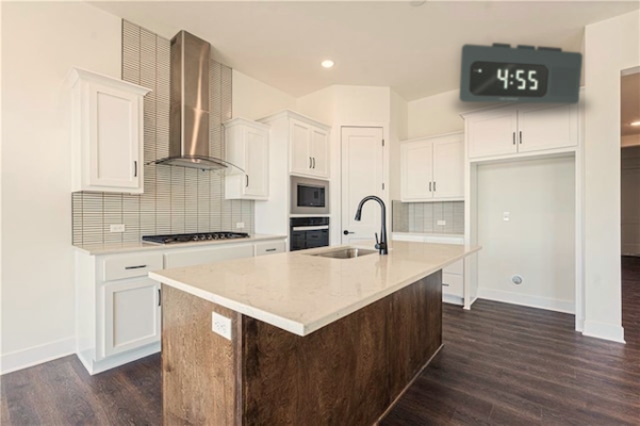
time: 4:55
